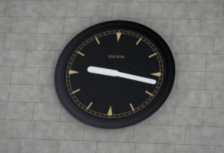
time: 9:17
